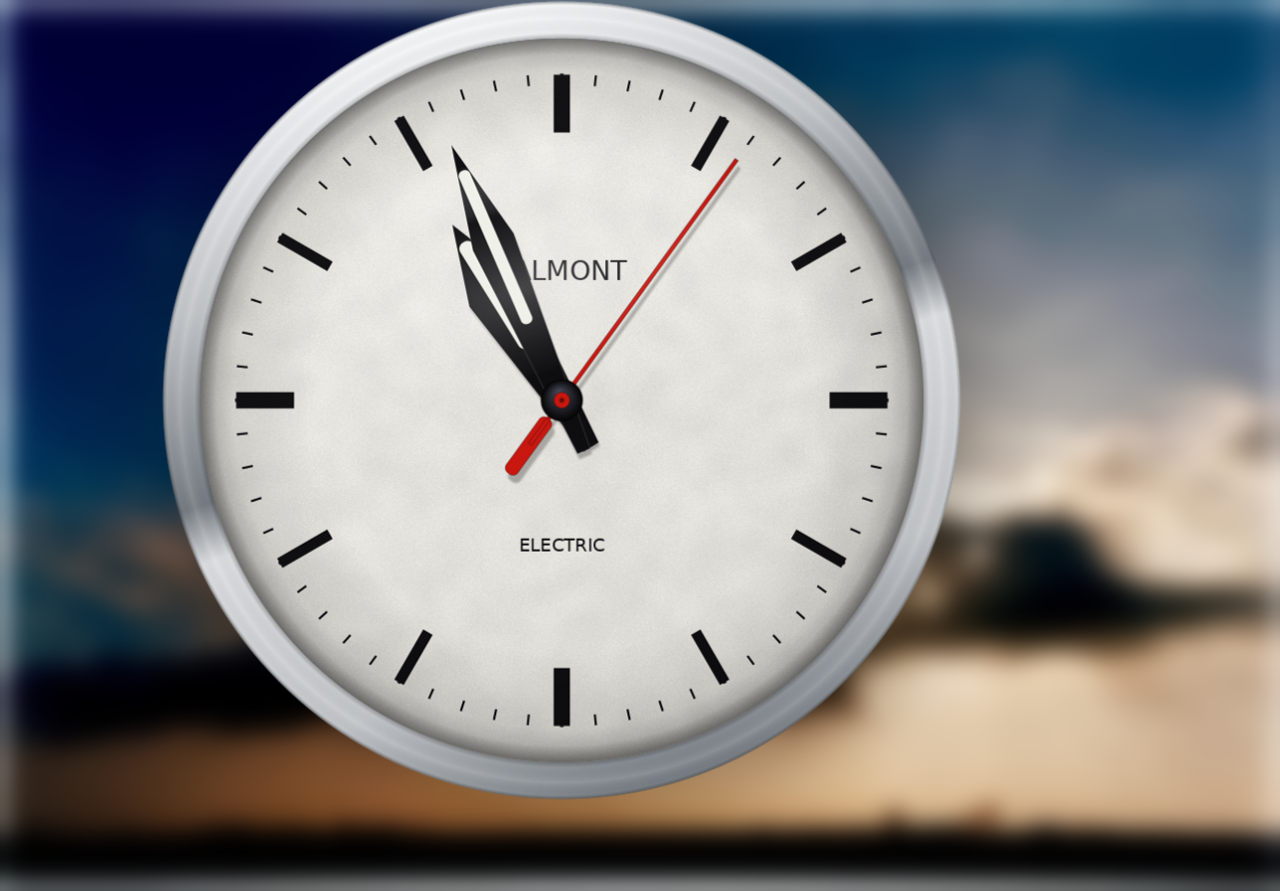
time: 10:56:06
